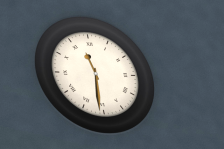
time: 11:31
